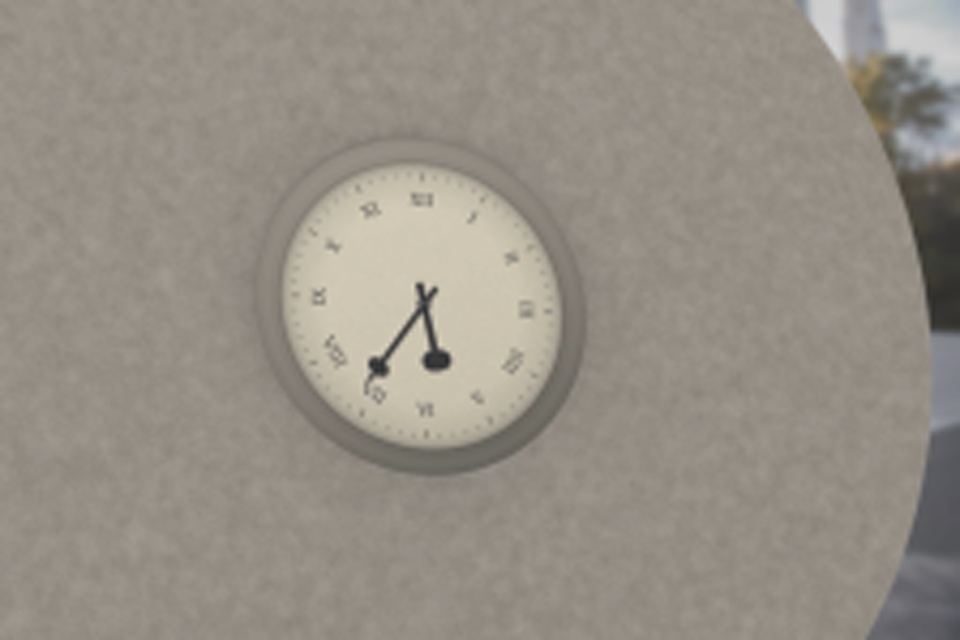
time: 5:36
